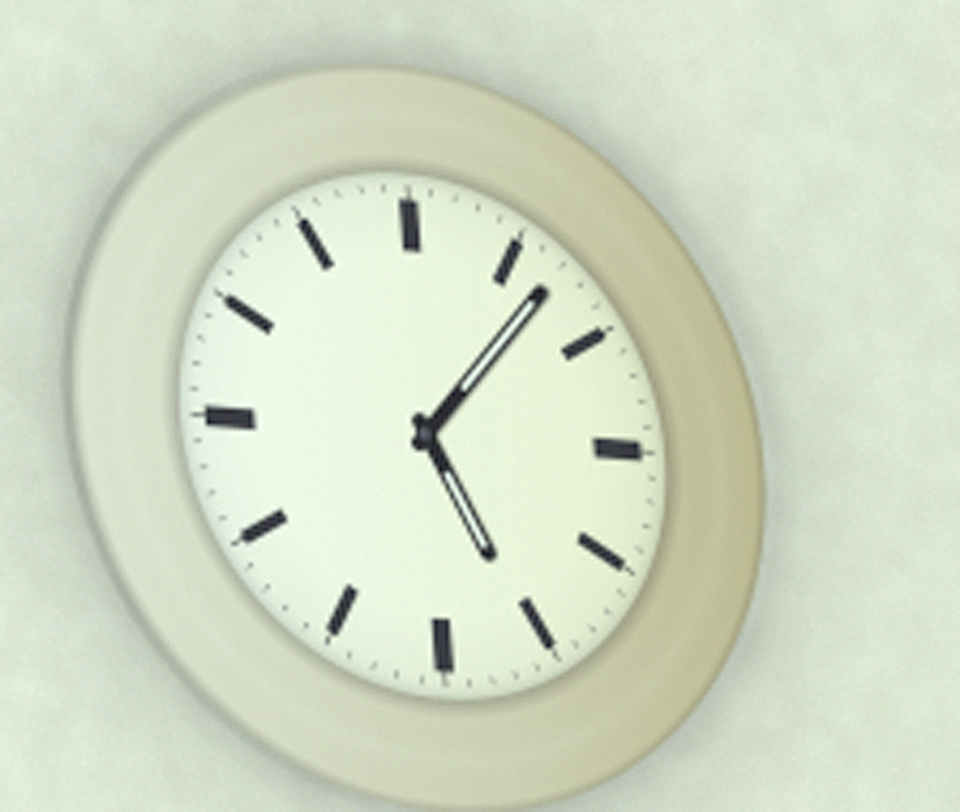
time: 5:07
